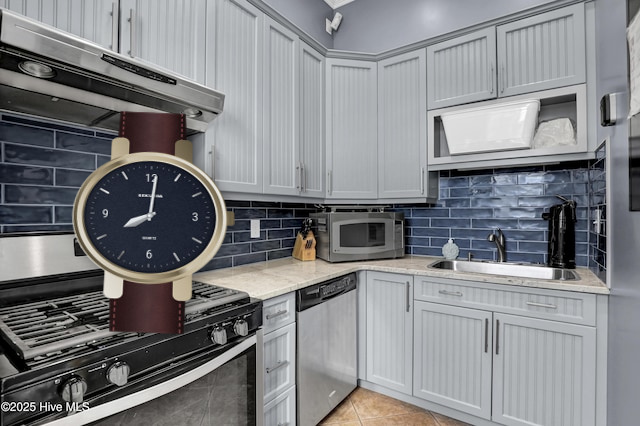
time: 8:01
